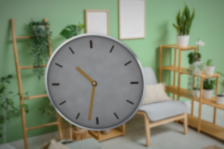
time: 10:32
